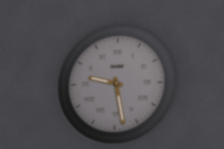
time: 9:28
